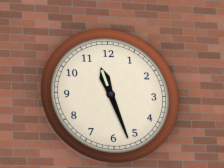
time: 11:27
